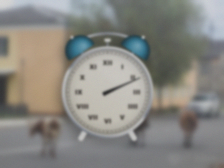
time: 2:11
